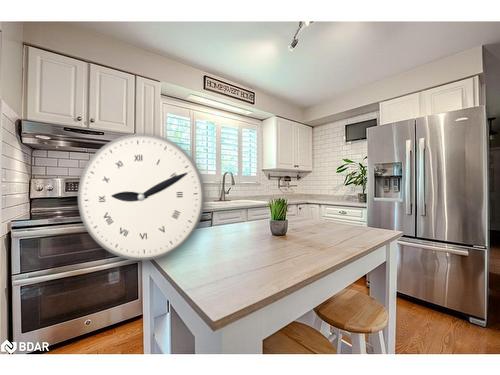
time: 9:11
